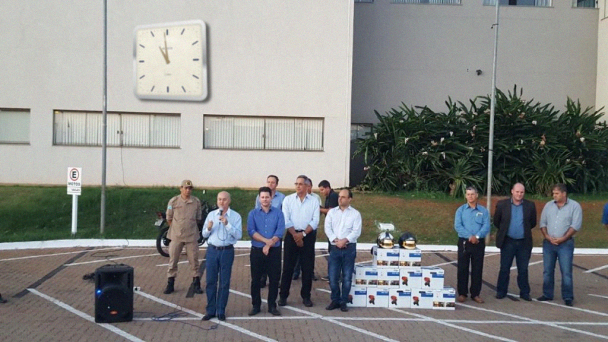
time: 10:59
